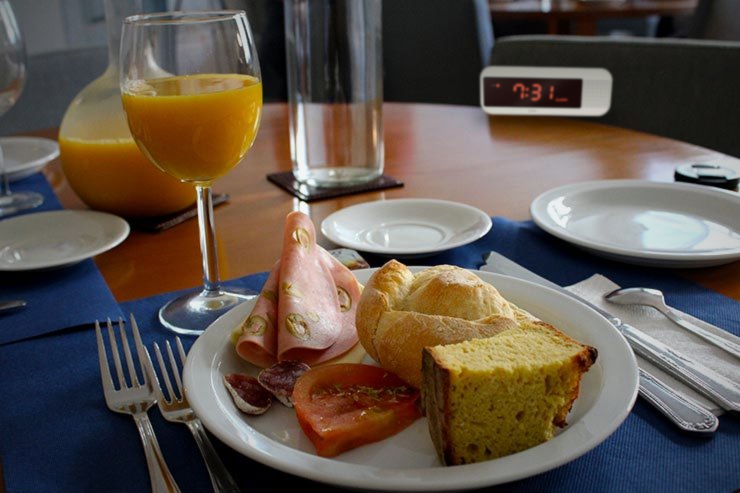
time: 7:31
